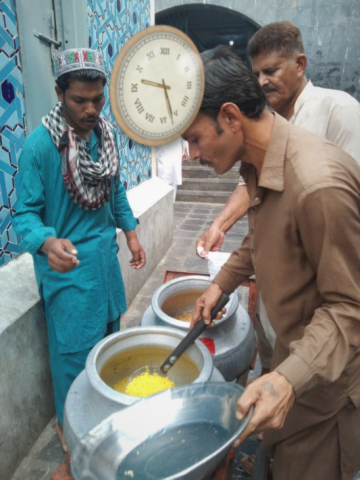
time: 9:27
